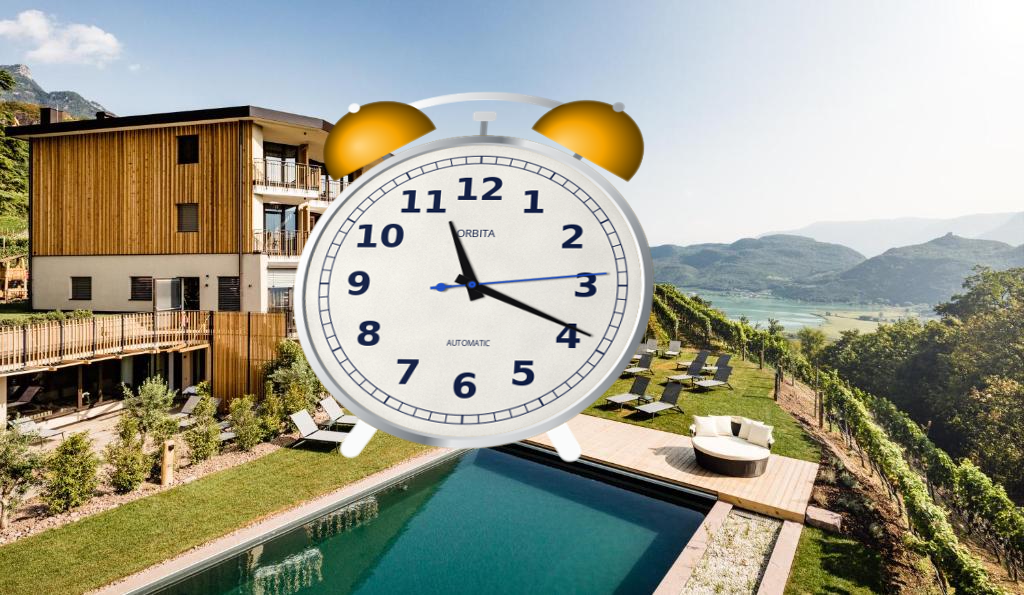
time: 11:19:14
